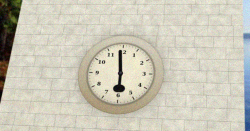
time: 5:59
